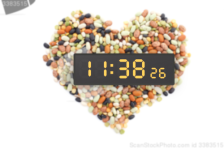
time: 11:38:26
